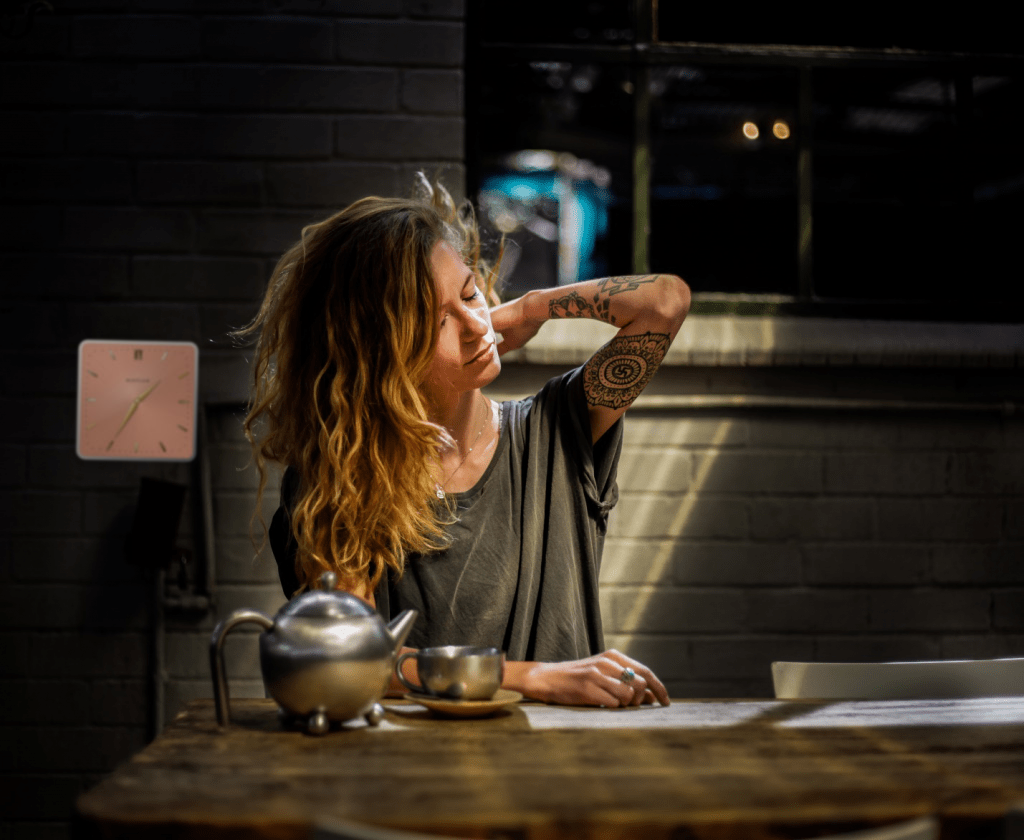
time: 1:35
